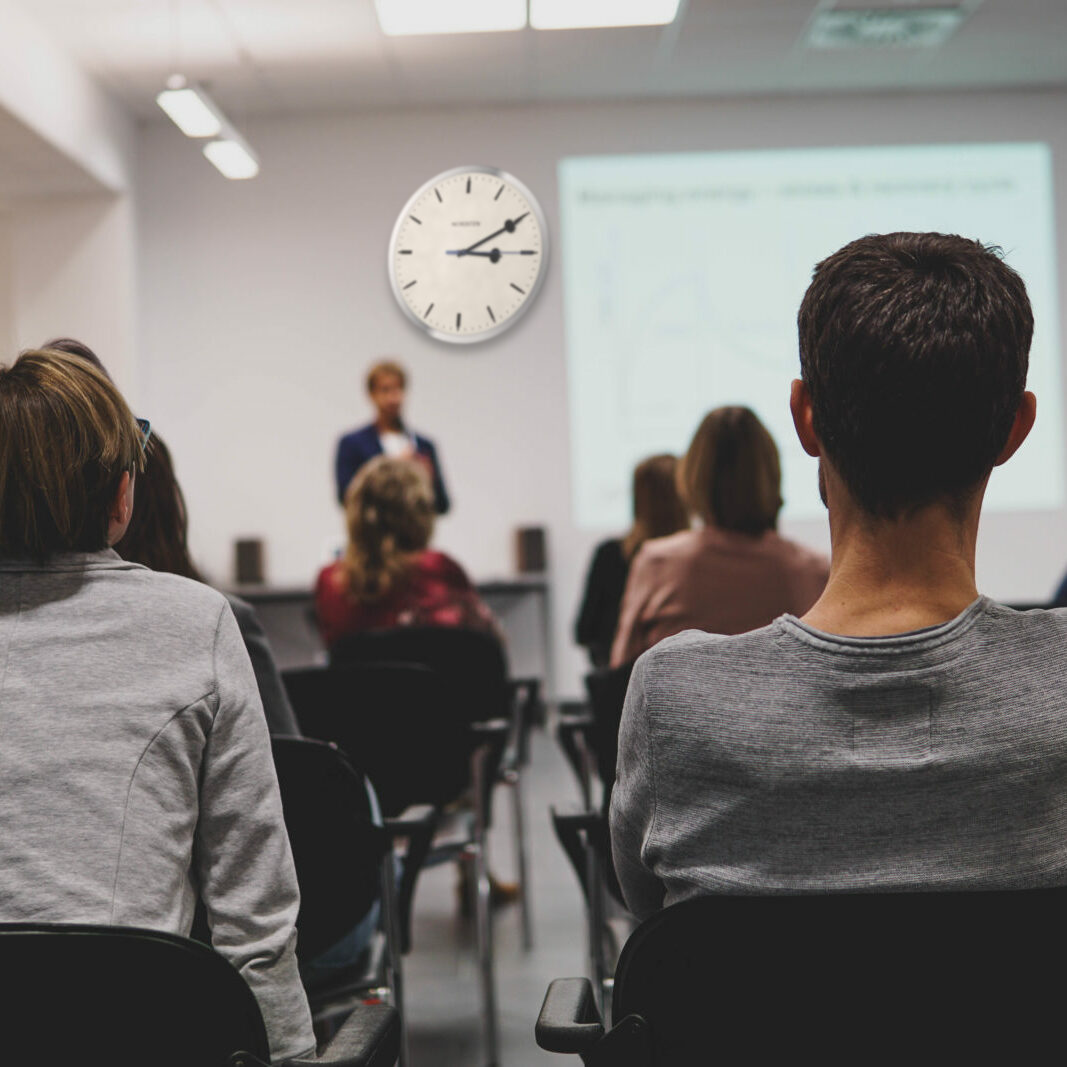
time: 3:10:15
